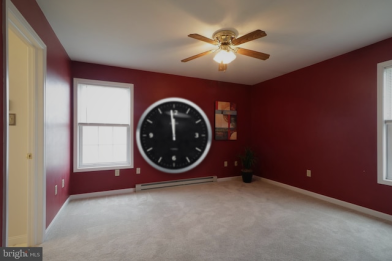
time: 11:59
